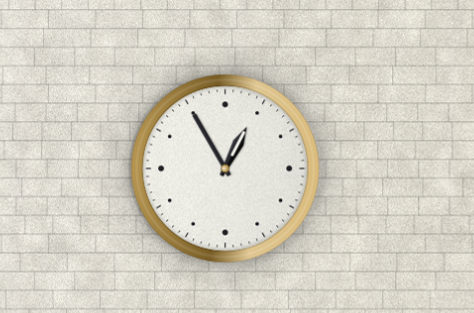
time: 12:55
